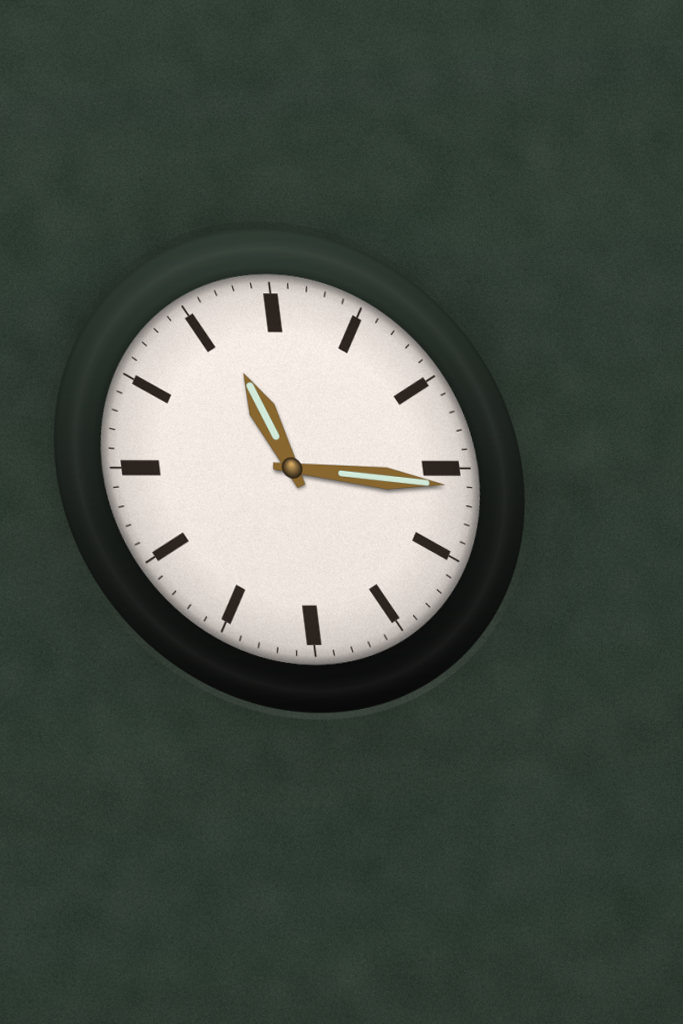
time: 11:16
